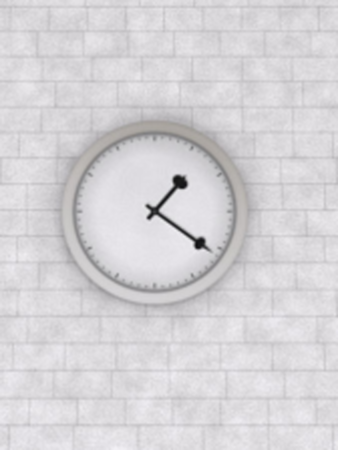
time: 1:21
